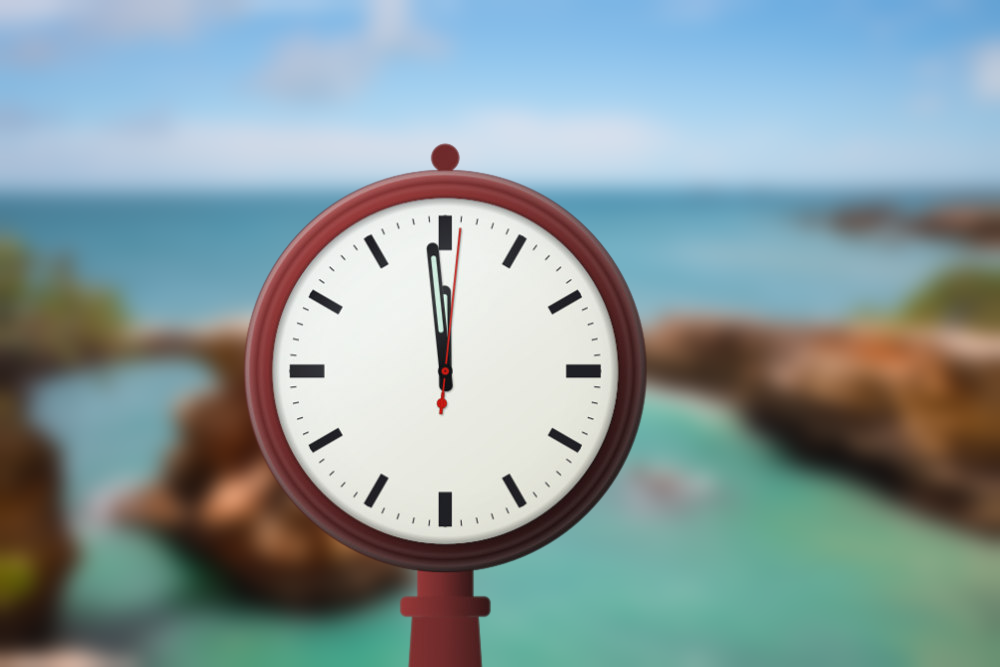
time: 11:59:01
